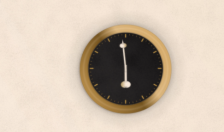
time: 5:59
